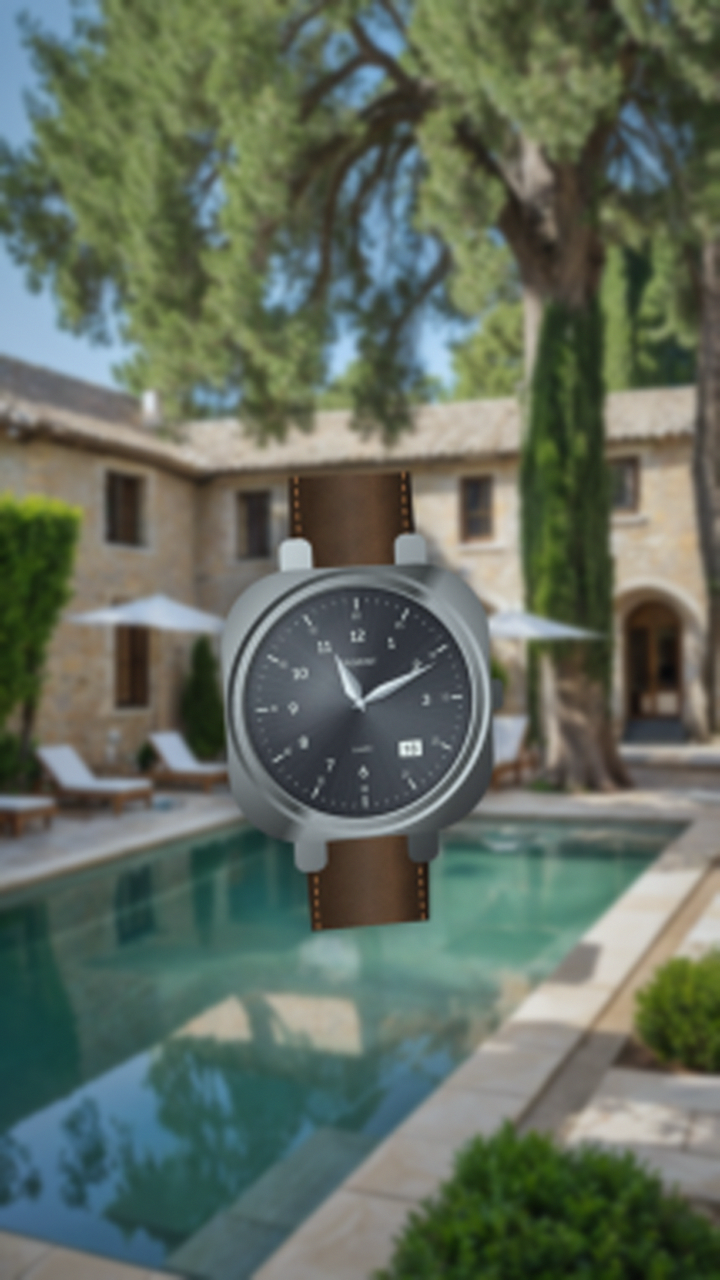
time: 11:11
